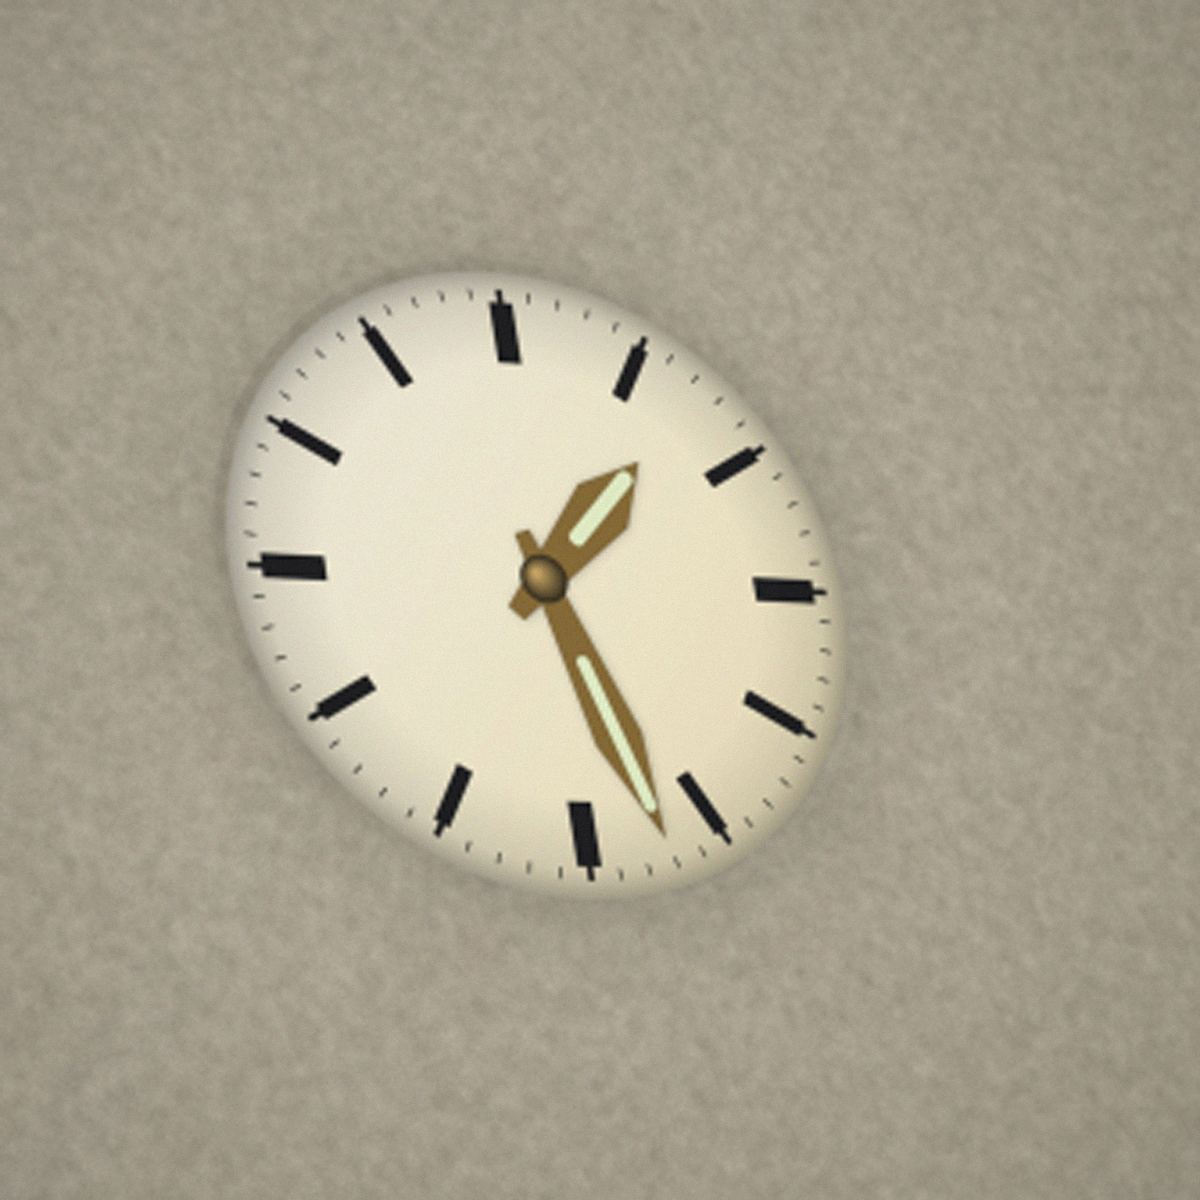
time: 1:27
